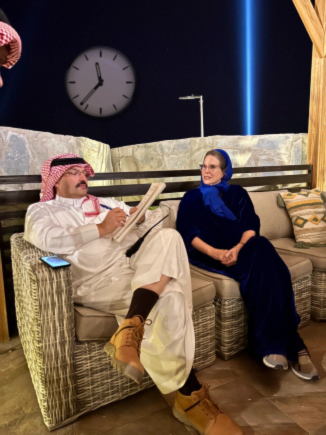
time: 11:37
